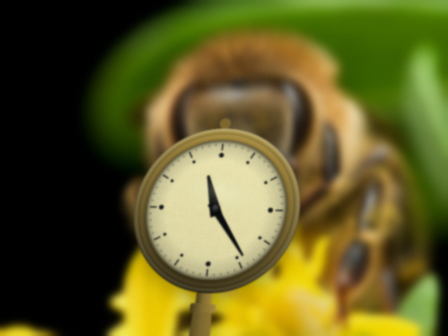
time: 11:24
